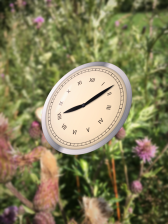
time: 8:08
